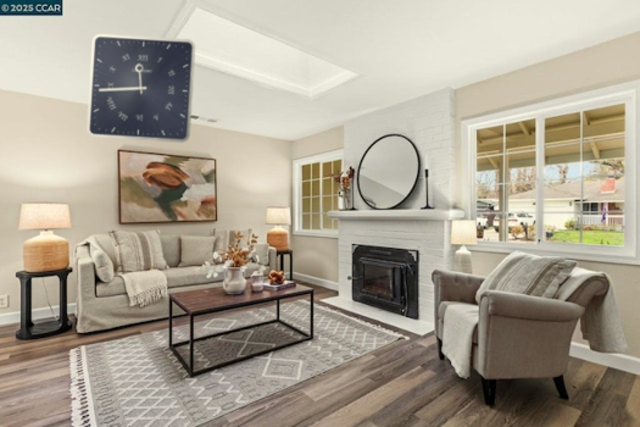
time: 11:44
